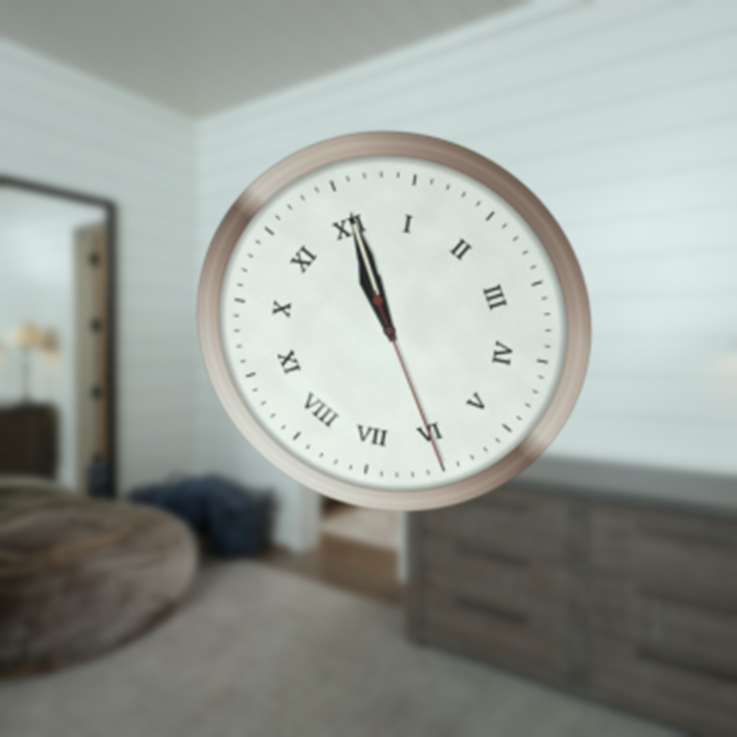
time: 12:00:30
